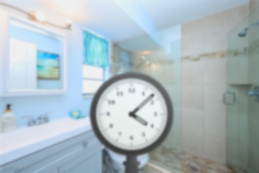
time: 4:08
